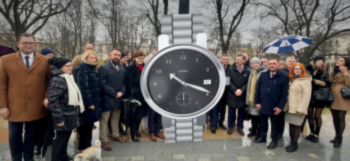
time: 10:19
